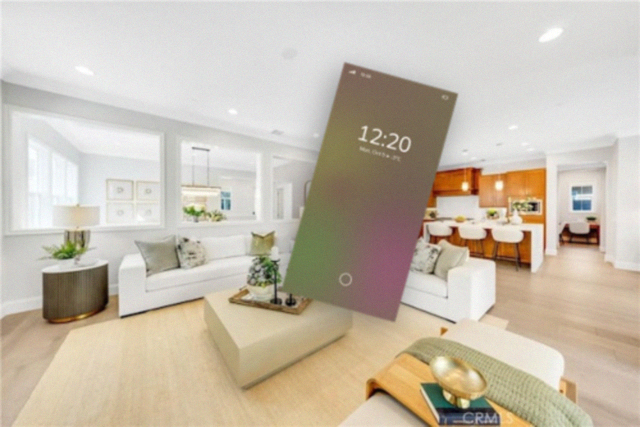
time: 12:20
